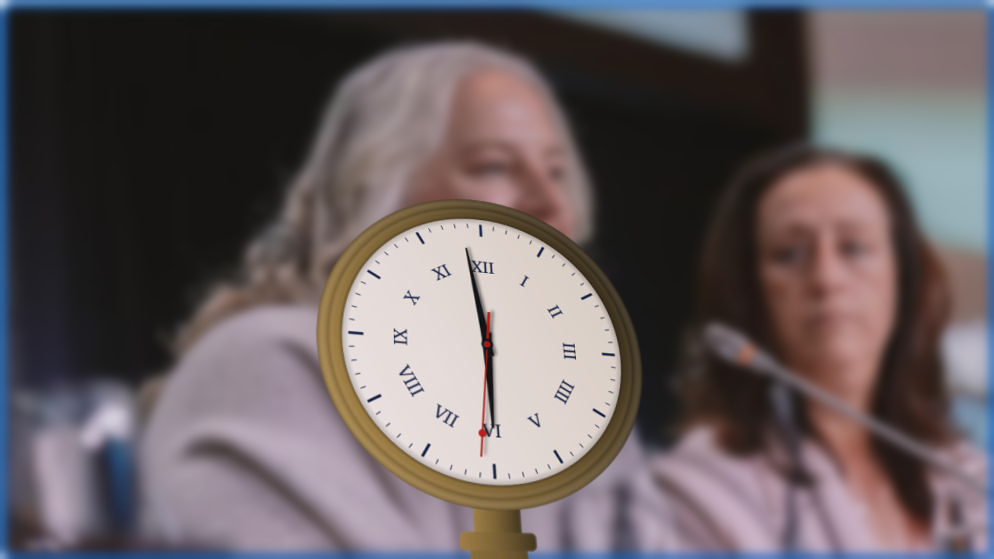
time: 5:58:31
